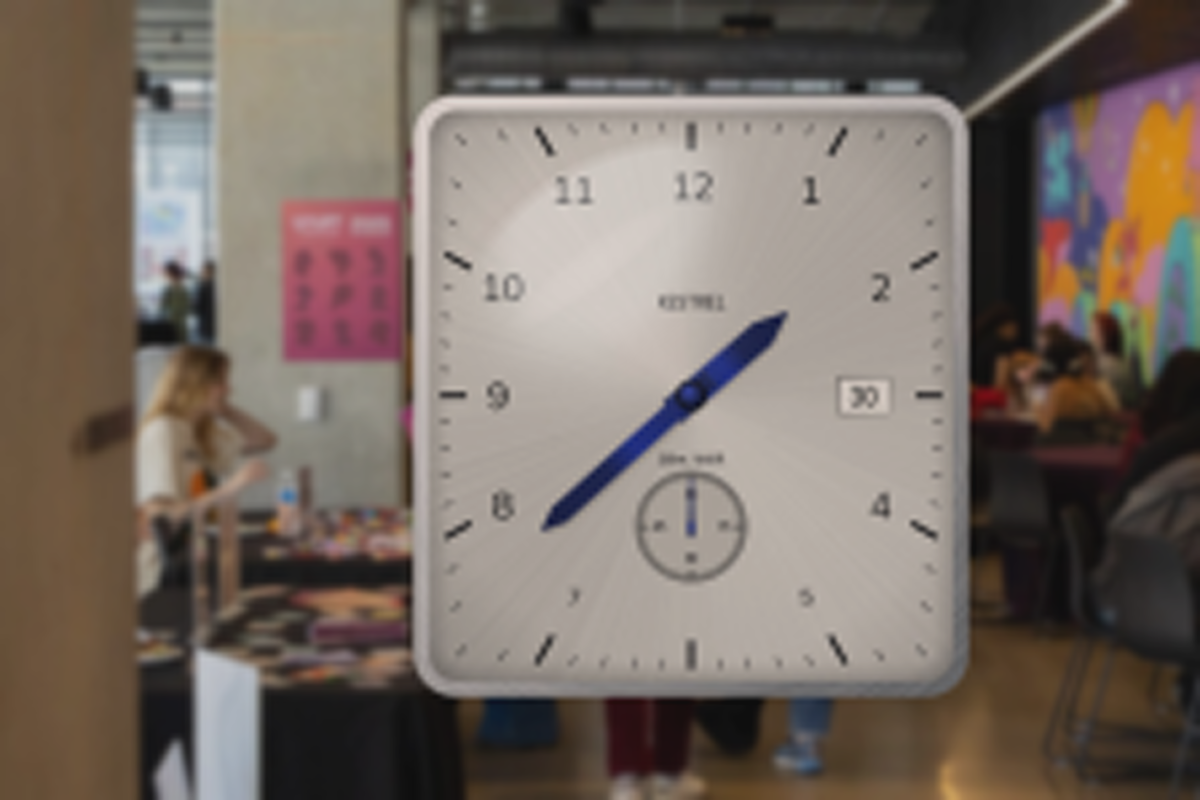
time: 1:38
